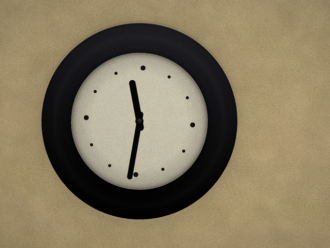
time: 11:31
